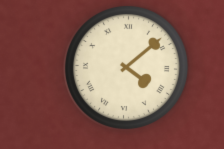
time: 4:08
